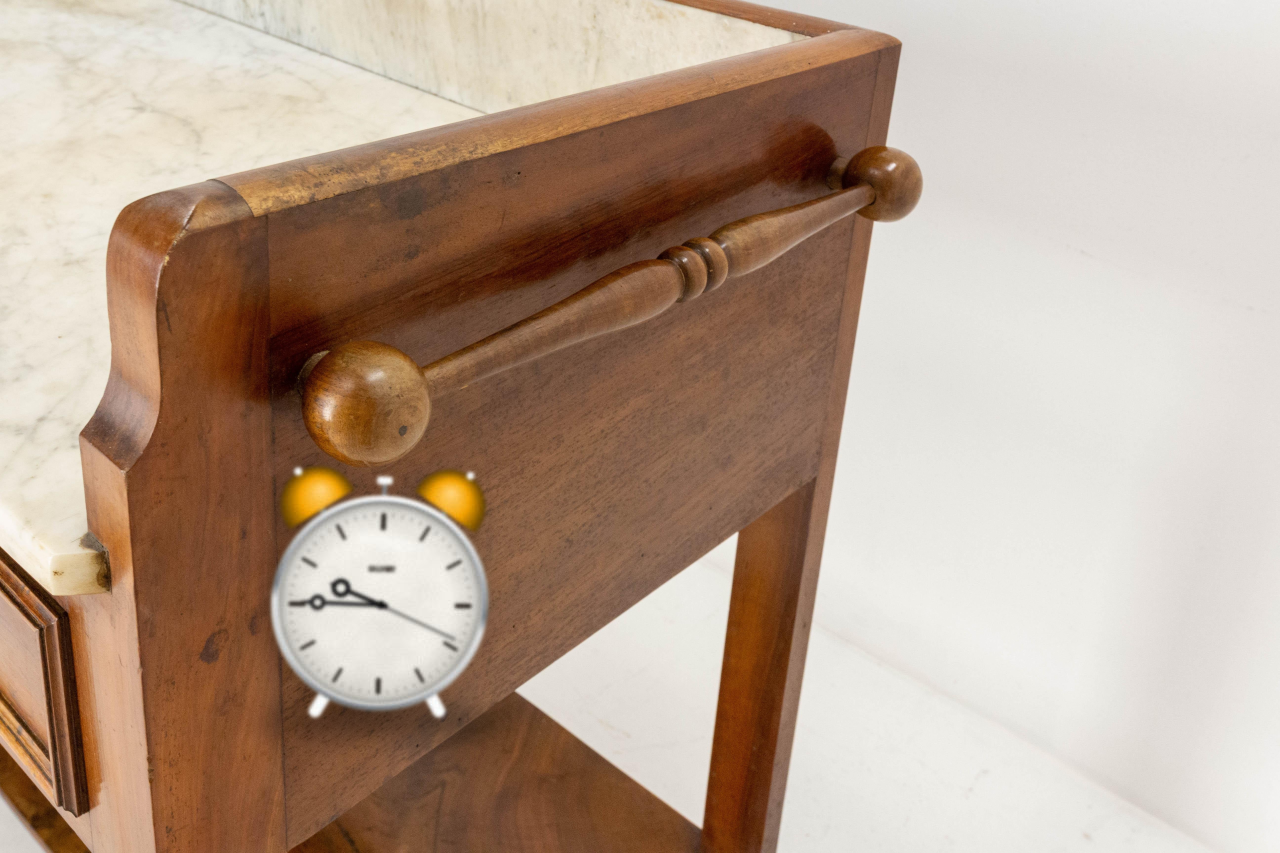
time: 9:45:19
